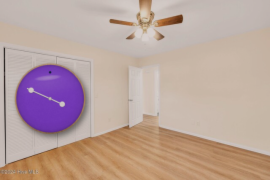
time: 3:49
